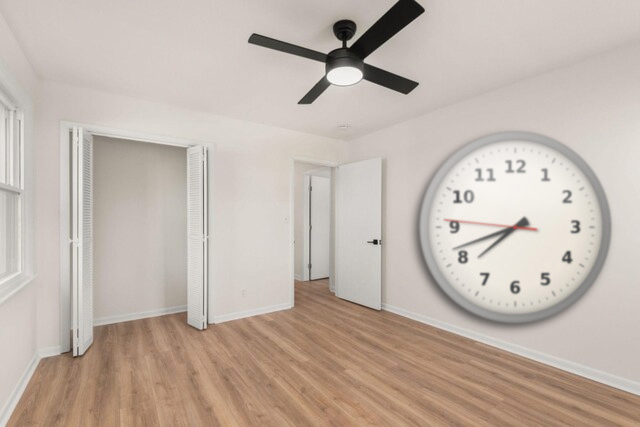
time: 7:41:46
